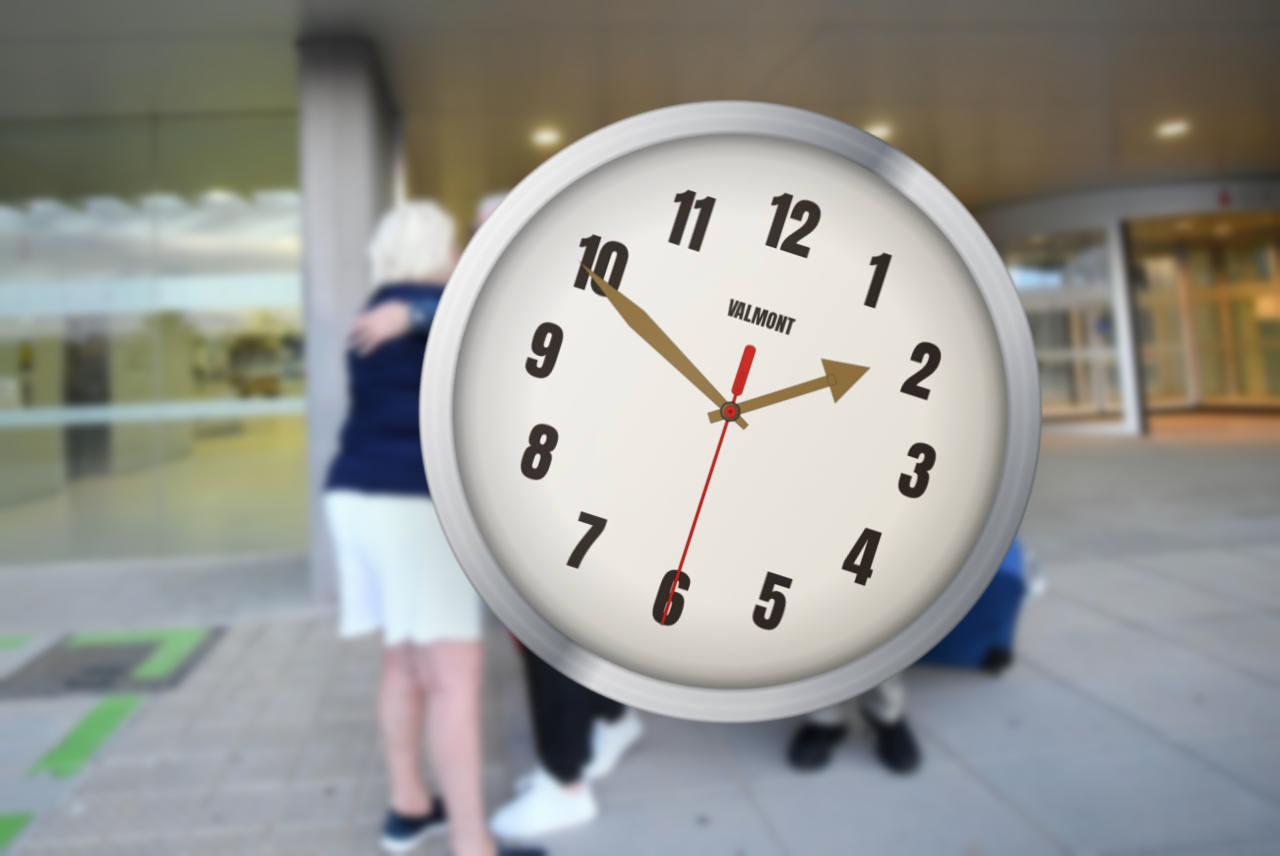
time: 1:49:30
